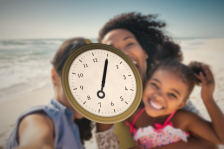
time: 7:05
